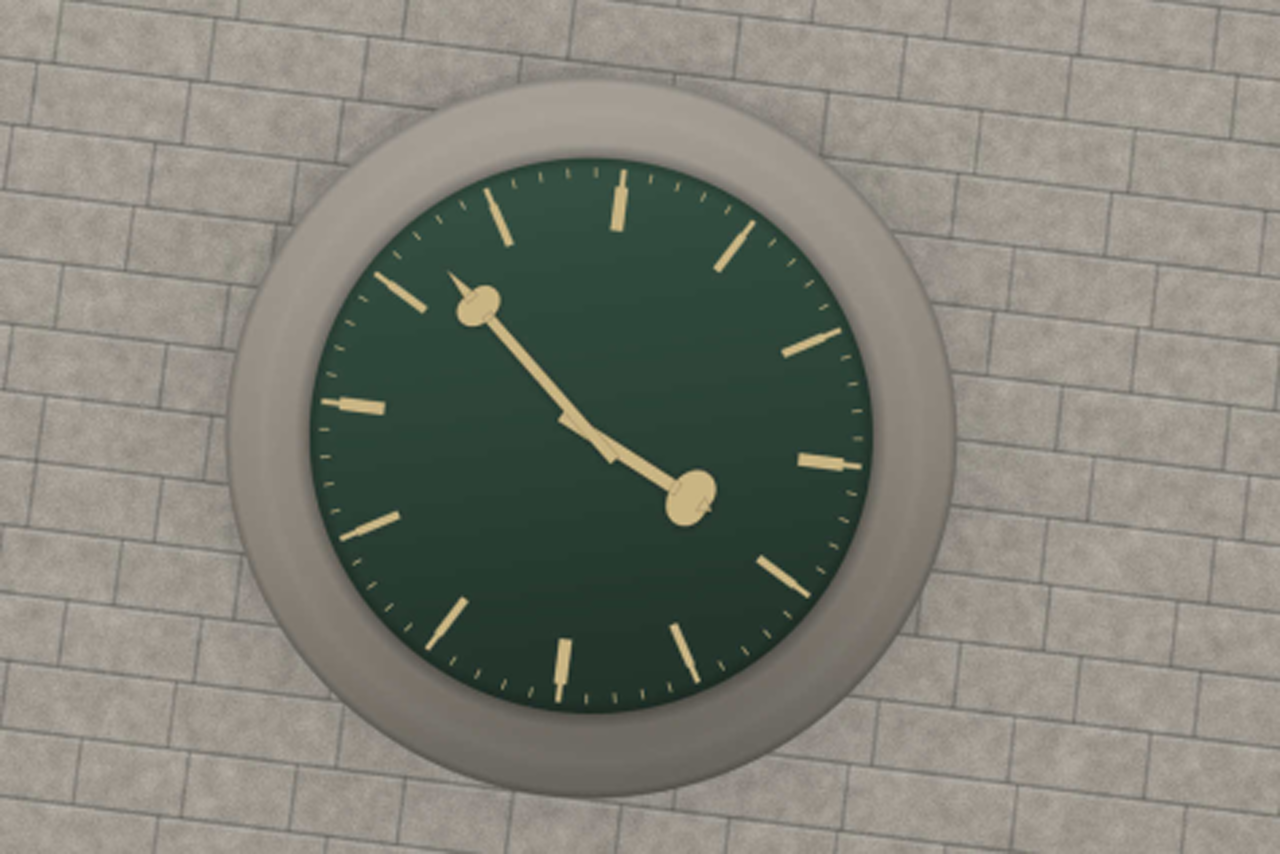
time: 3:52
